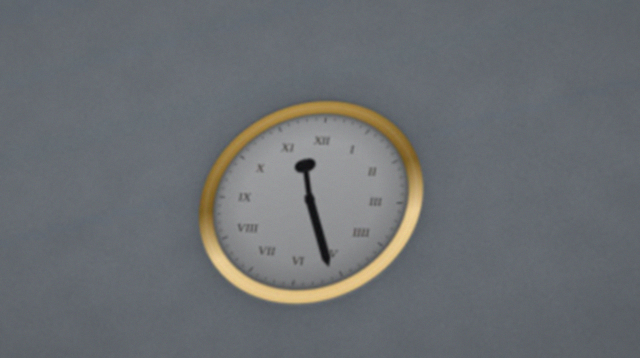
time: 11:26
